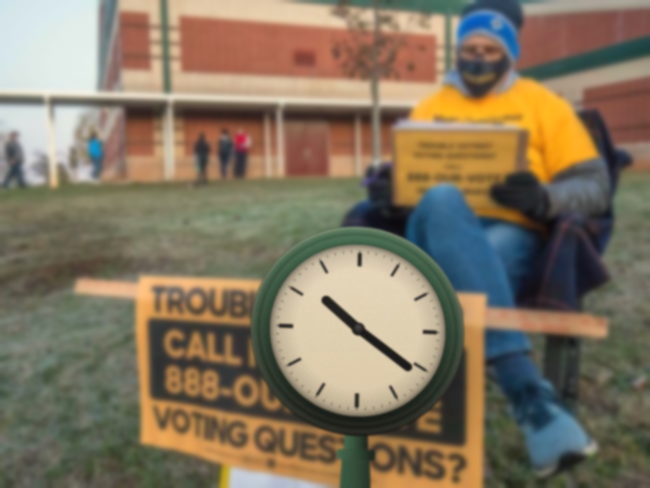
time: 10:21
